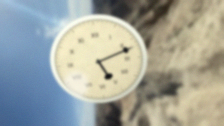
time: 5:12
